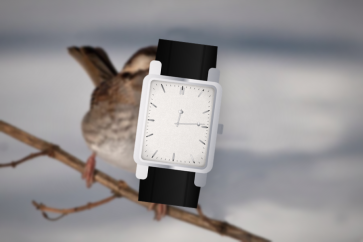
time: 12:14
